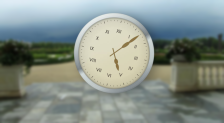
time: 5:07
